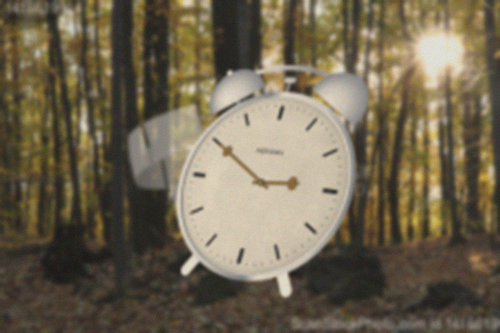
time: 2:50
